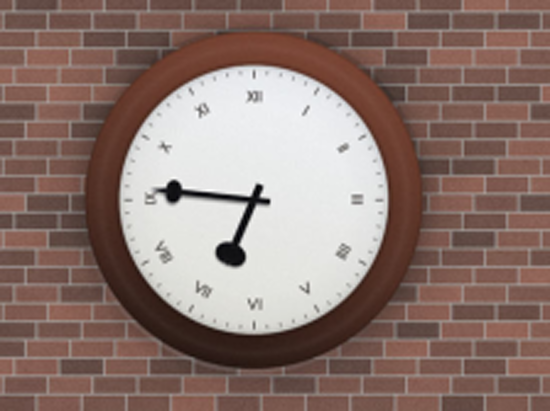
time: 6:46
